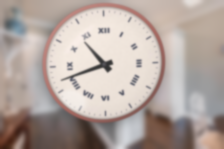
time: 10:42
